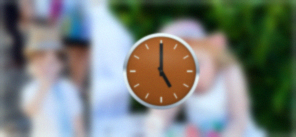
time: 5:00
